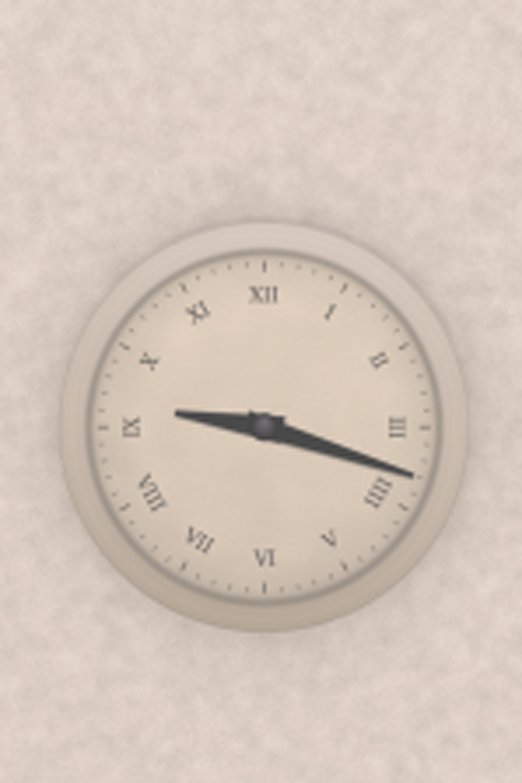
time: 9:18
